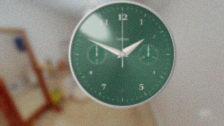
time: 1:49
